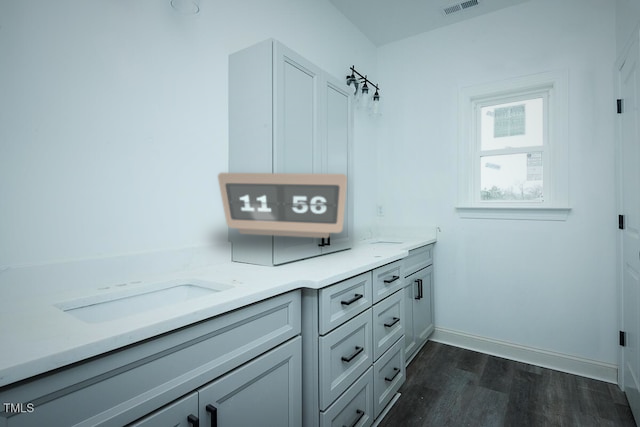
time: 11:56
